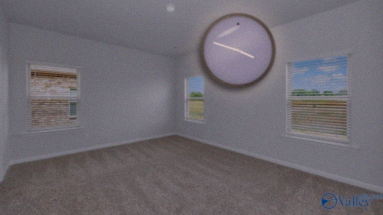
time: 3:48
